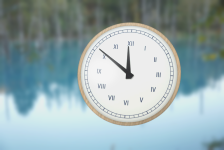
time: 11:51
